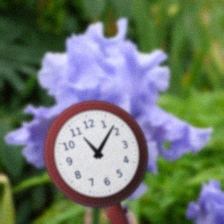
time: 11:08
